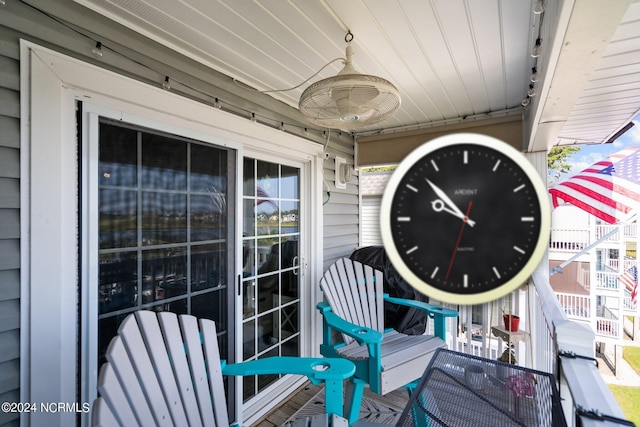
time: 9:52:33
